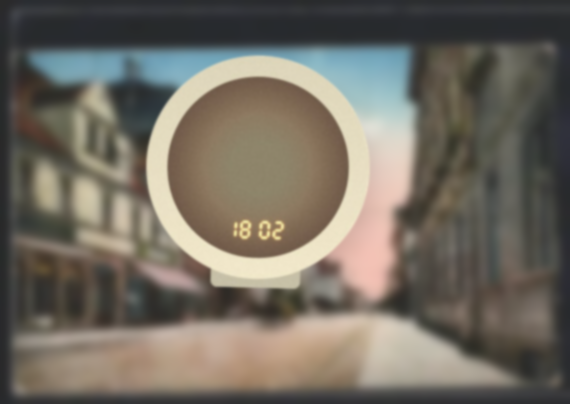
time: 18:02
